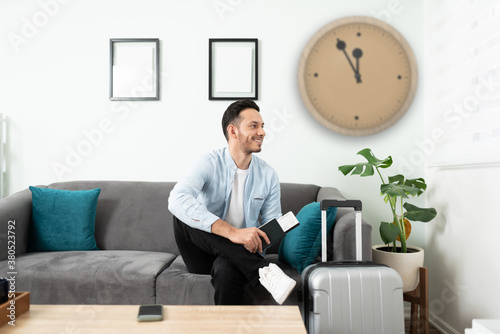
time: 11:55
